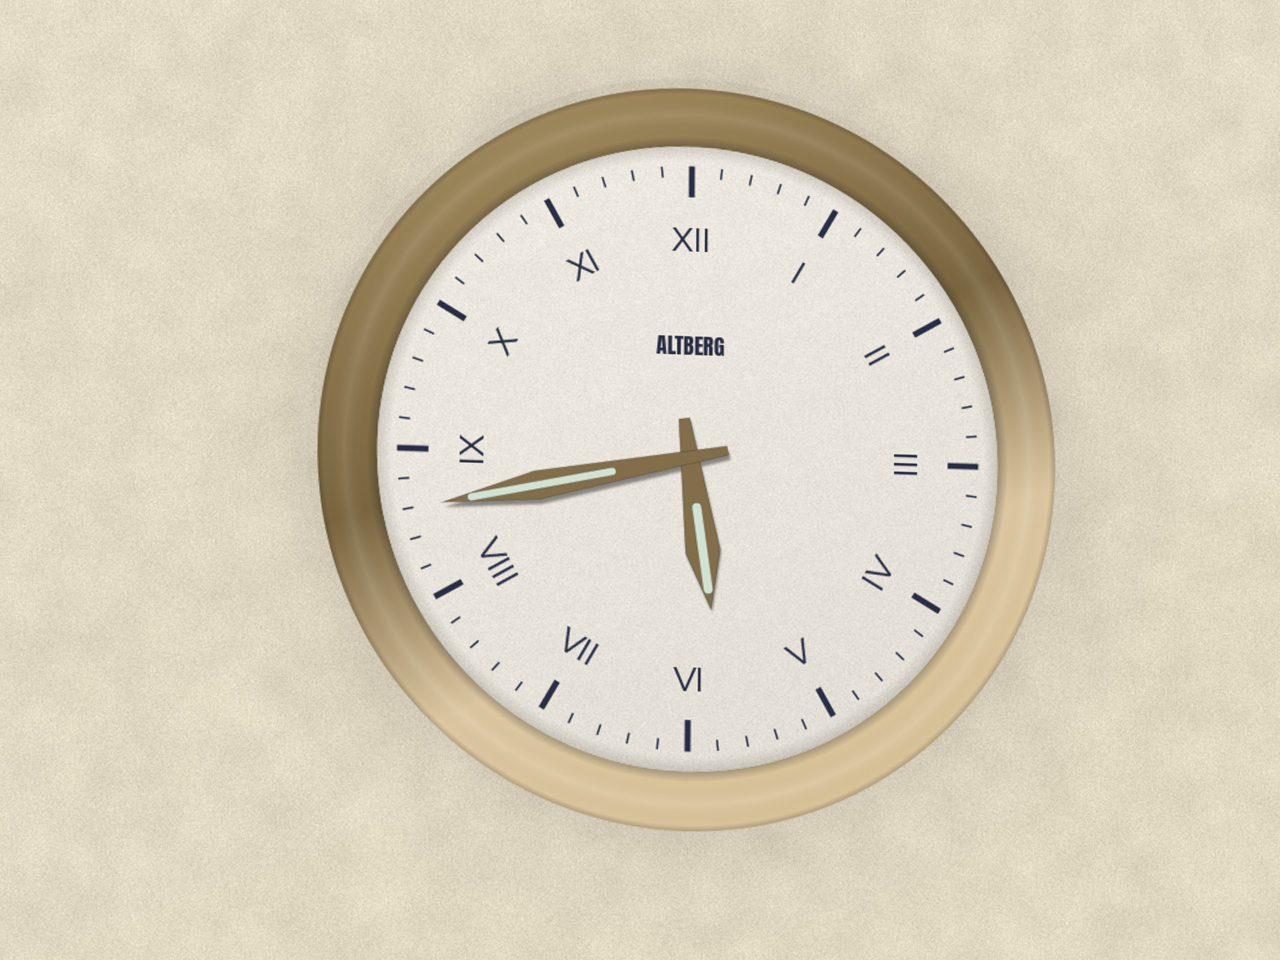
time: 5:43
